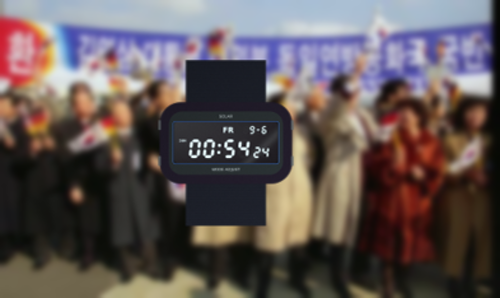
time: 0:54:24
